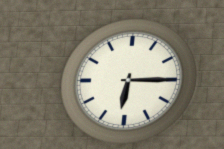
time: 6:15
